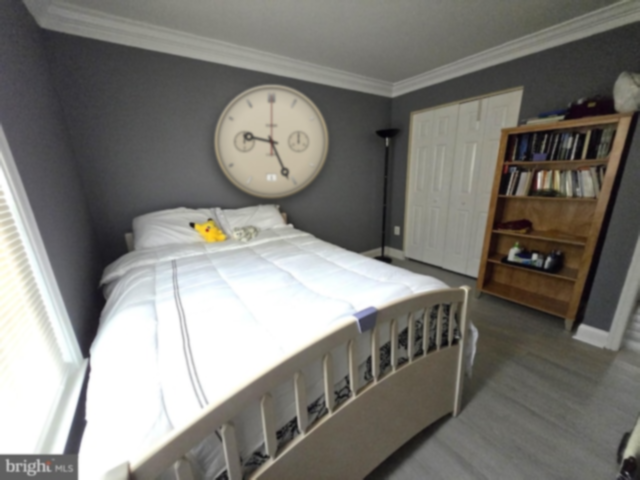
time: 9:26
